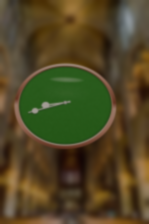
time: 8:42
